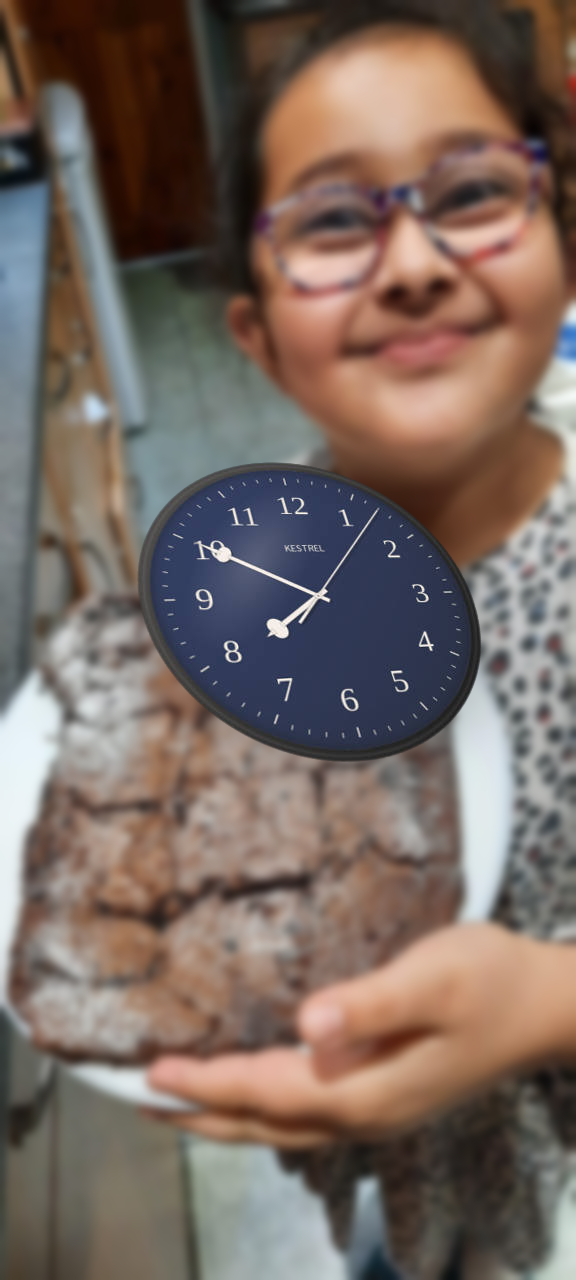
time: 7:50:07
